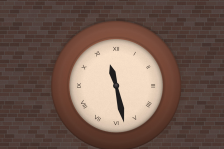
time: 11:28
